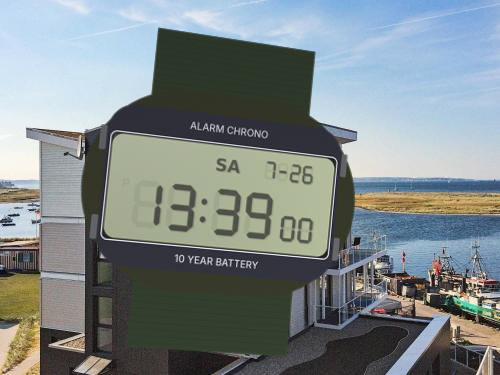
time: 13:39:00
